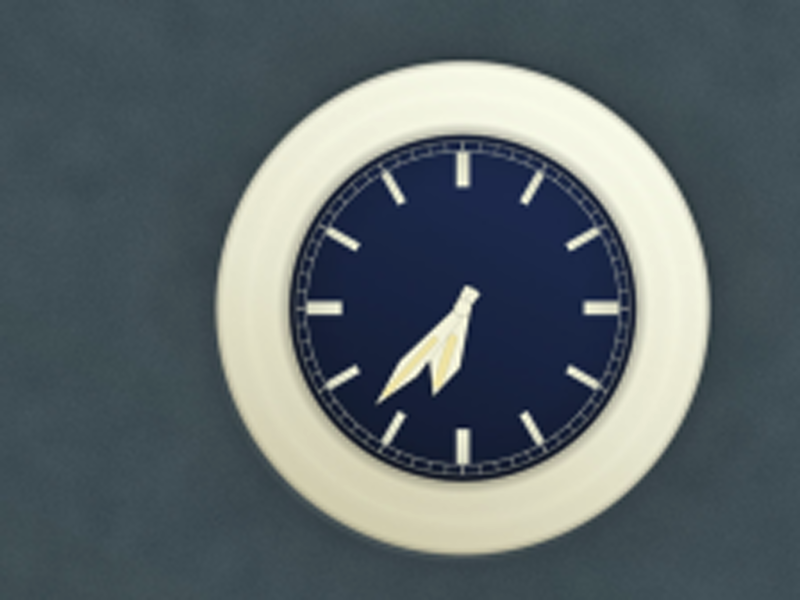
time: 6:37
